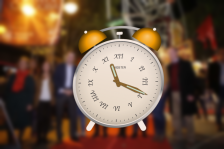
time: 11:19
